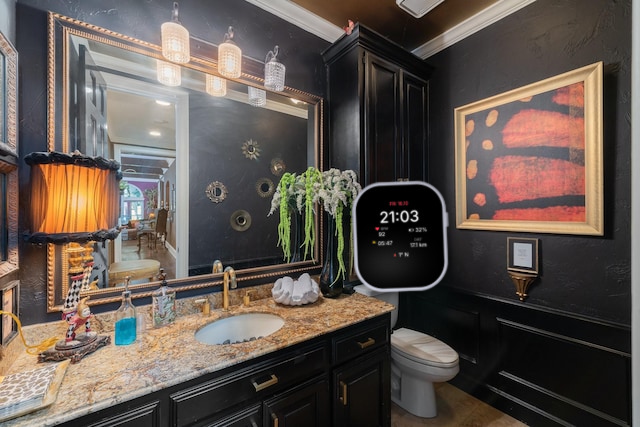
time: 21:03
